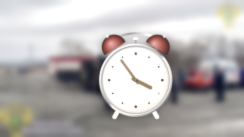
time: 3:54
